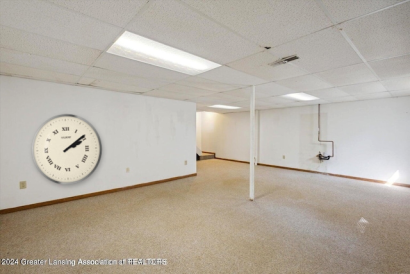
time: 2:09
